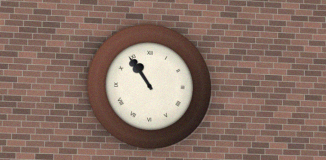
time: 10:54
